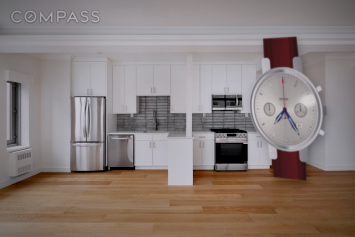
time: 7:25
